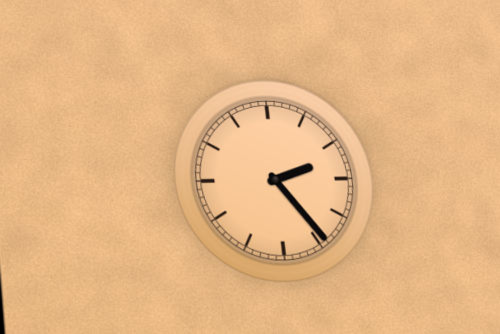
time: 2:24
